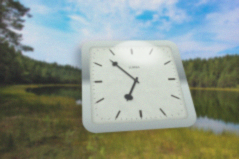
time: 6:53
